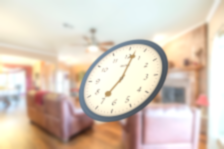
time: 7:02
